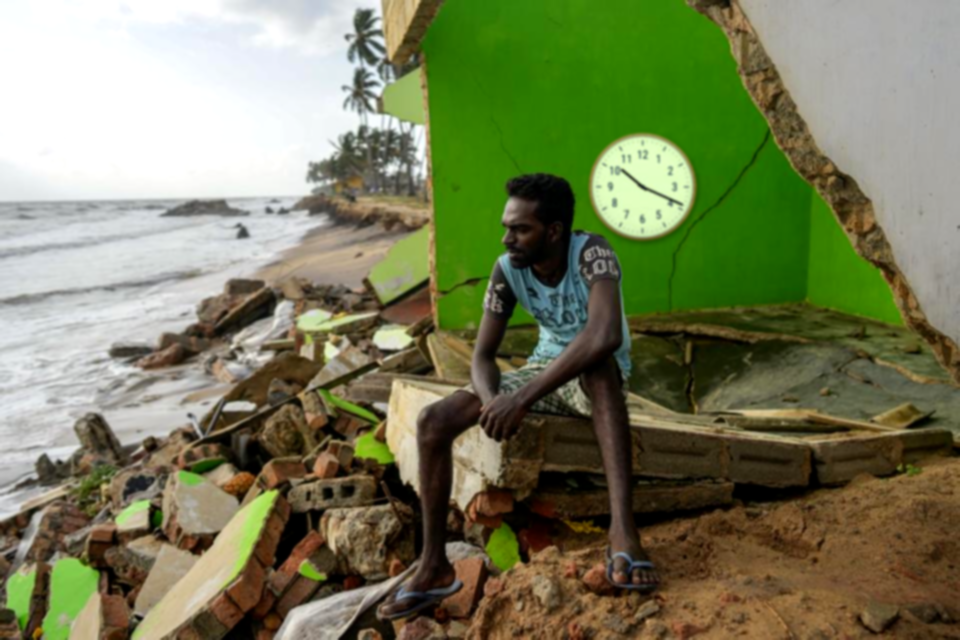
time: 10:19
